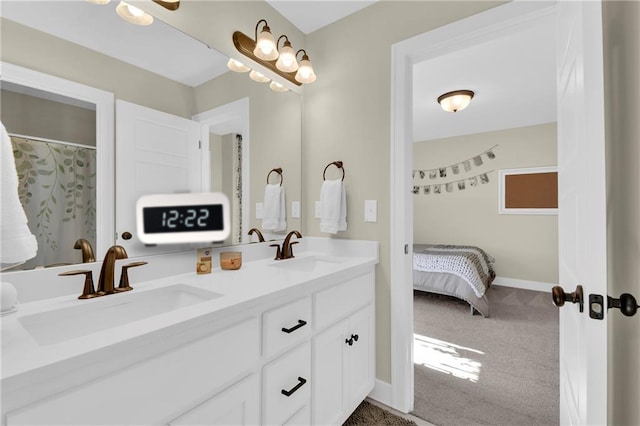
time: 12:22
